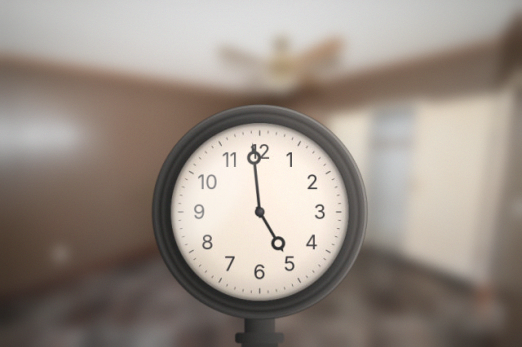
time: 4:59
